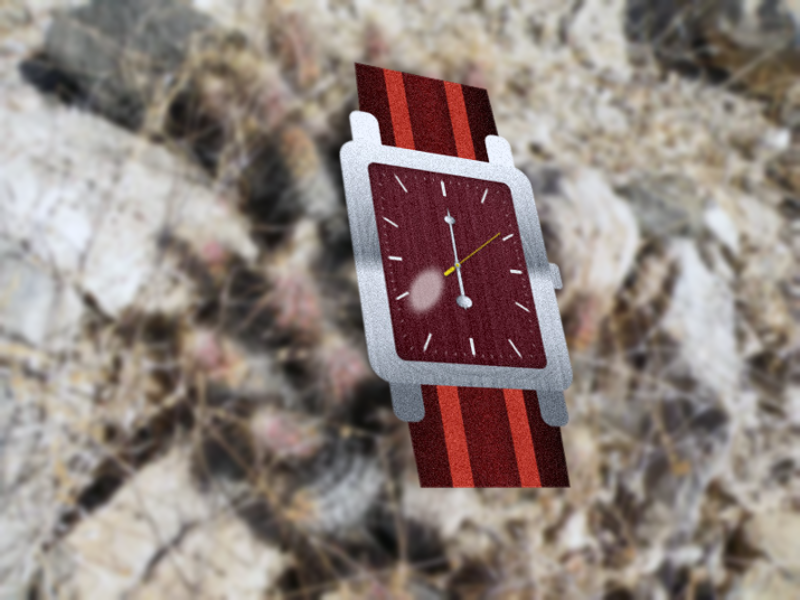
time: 6:00:09
